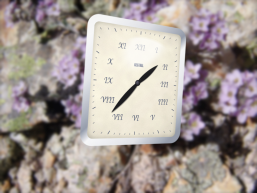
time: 1:37
